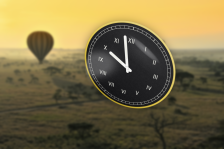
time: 9:58
